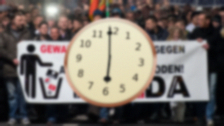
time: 5:59
